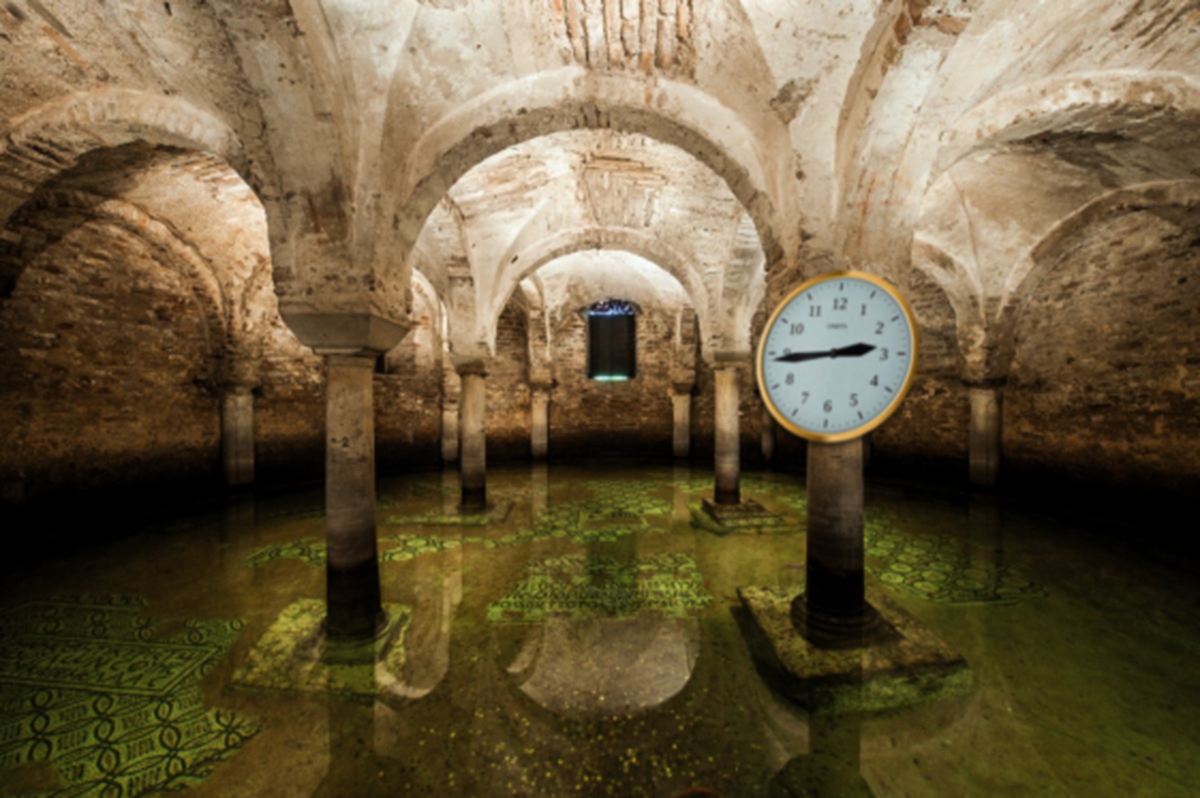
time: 2:44
